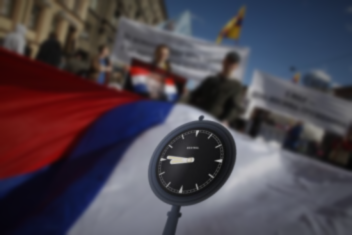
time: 8:46
